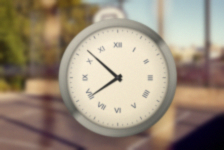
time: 7:52
